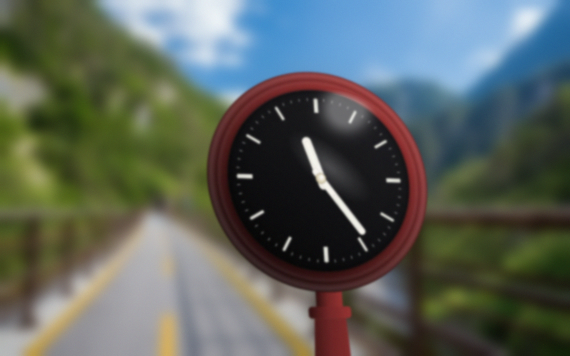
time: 11:24
